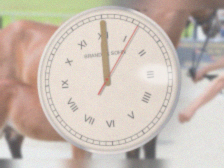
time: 12:00:06
